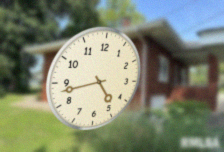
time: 4:43
